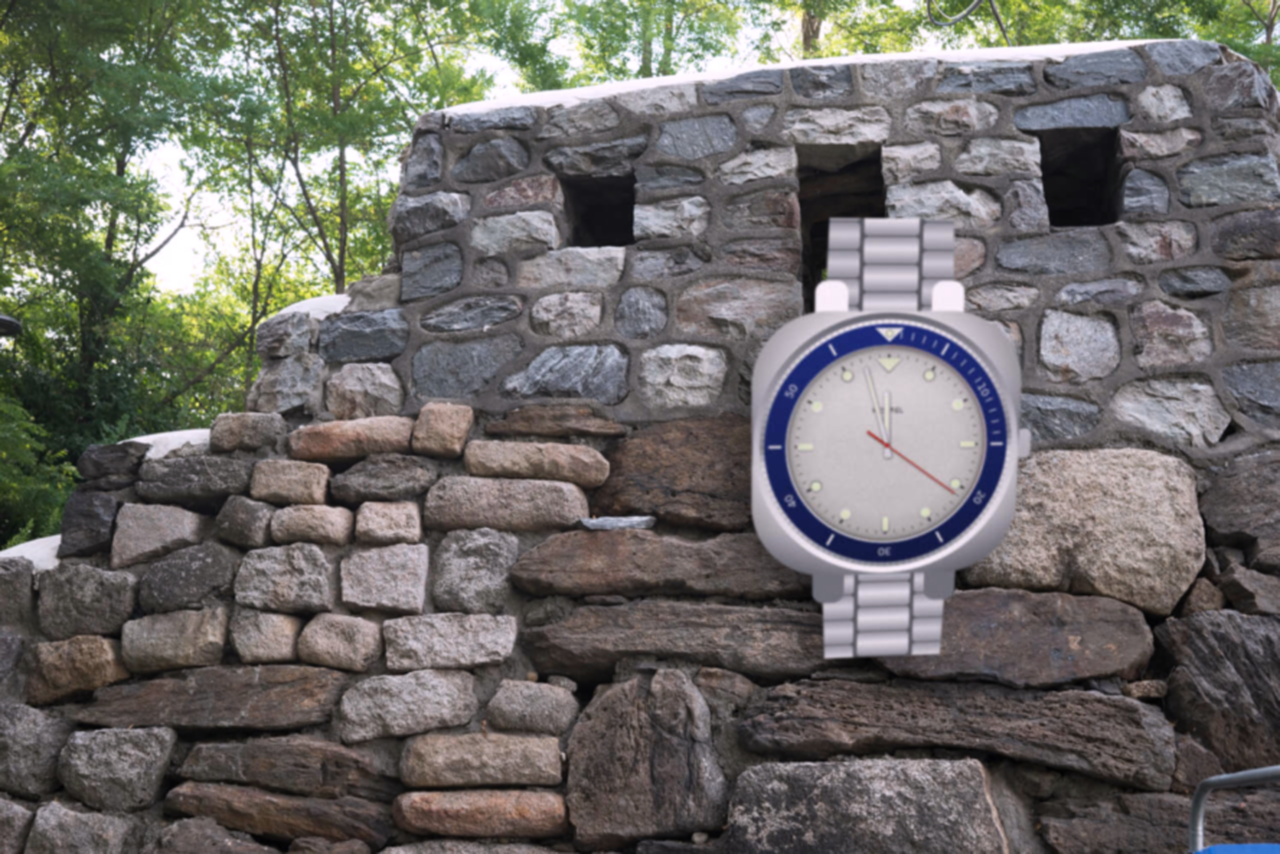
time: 11:57:21
